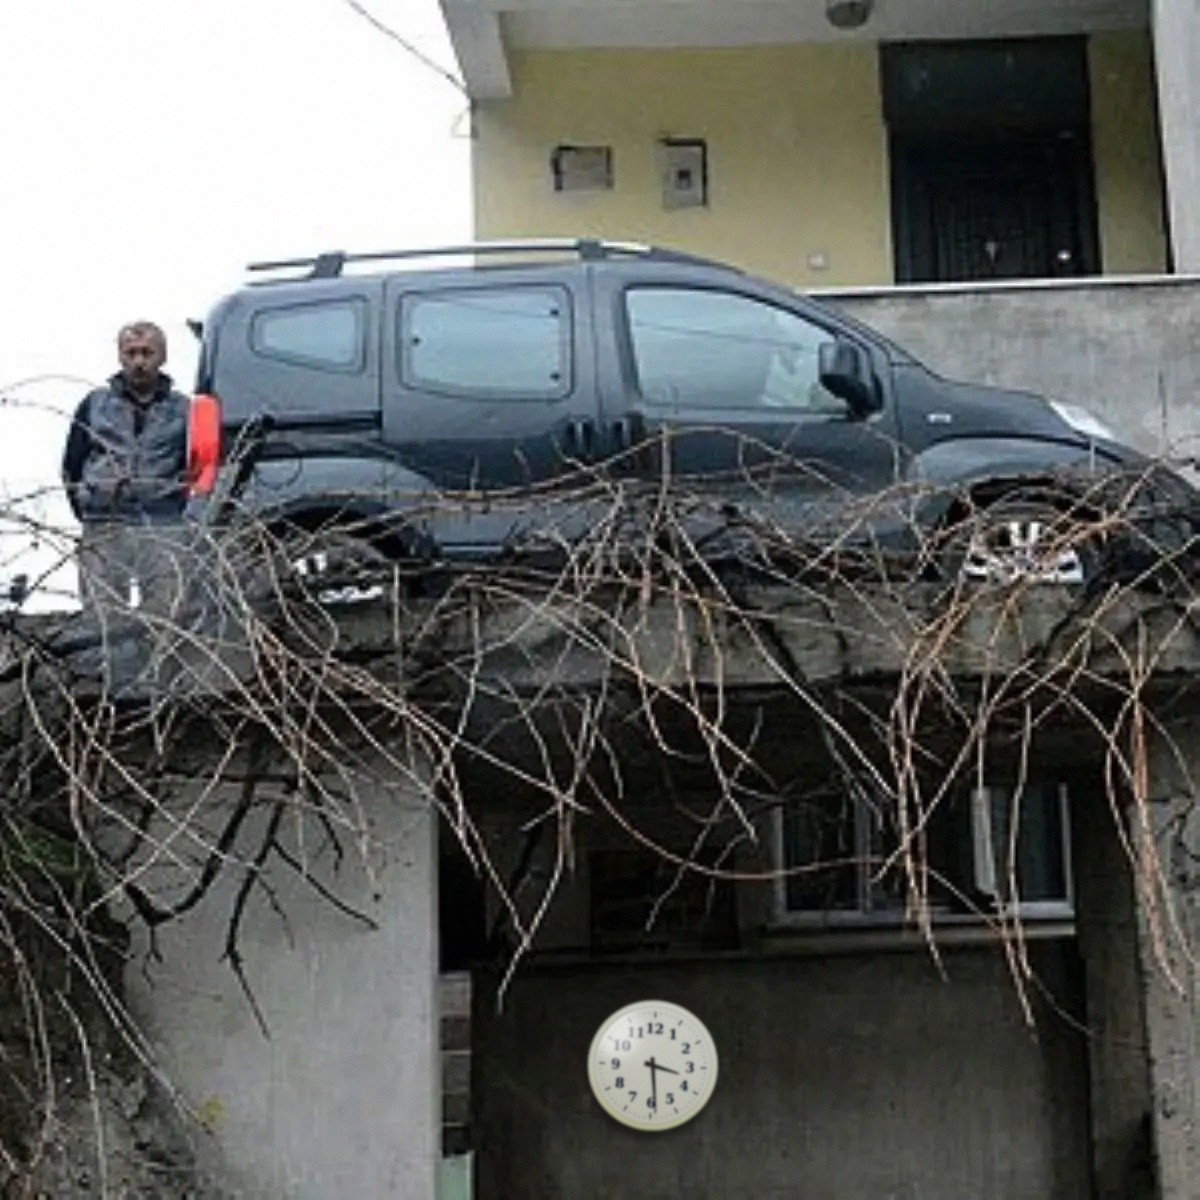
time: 3:29
